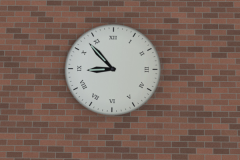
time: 8:53
